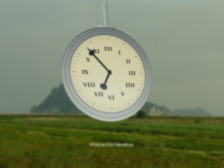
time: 6:53
